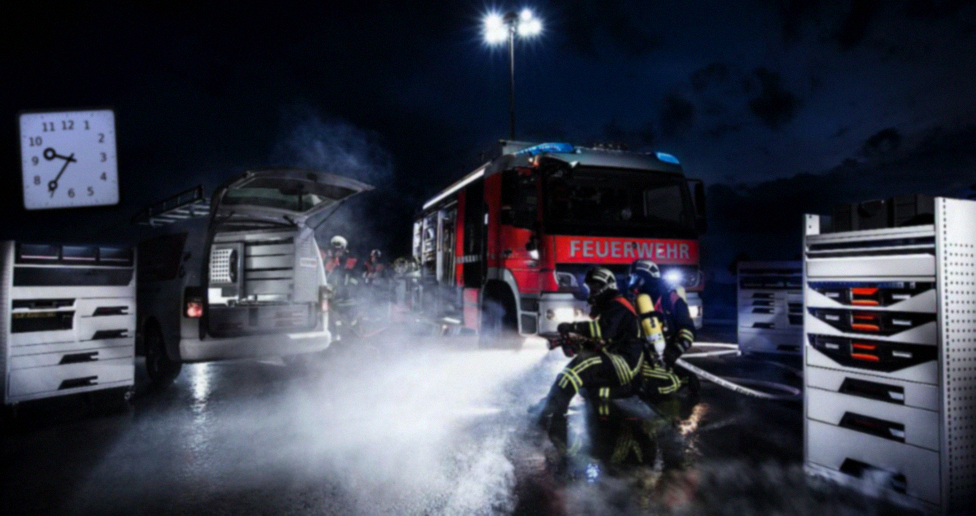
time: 9:36
